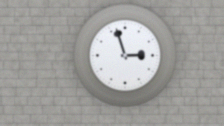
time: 2:57
